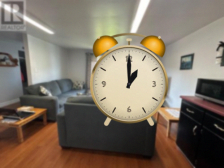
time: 1:00
